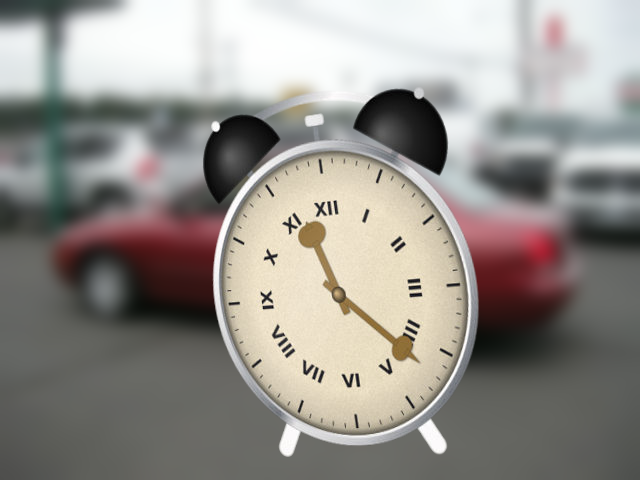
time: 11:22
